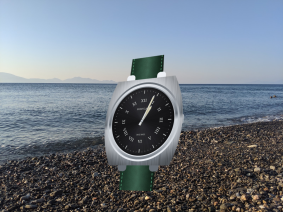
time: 1:04
